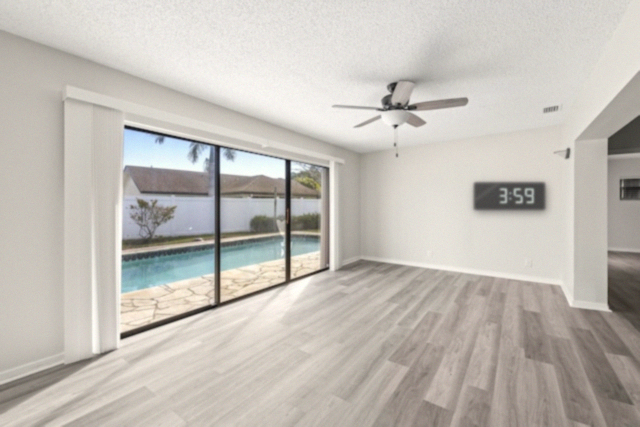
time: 3:59
